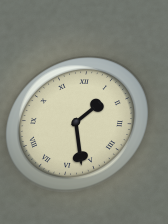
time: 1:27
